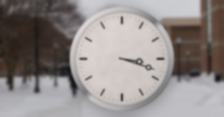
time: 3:18
